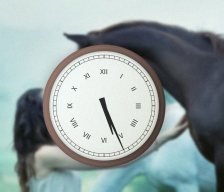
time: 5:26
